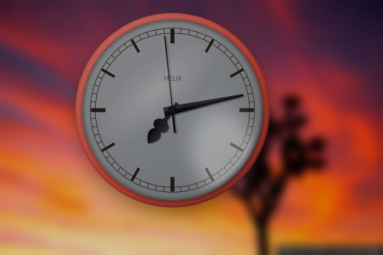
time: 7:12:59
